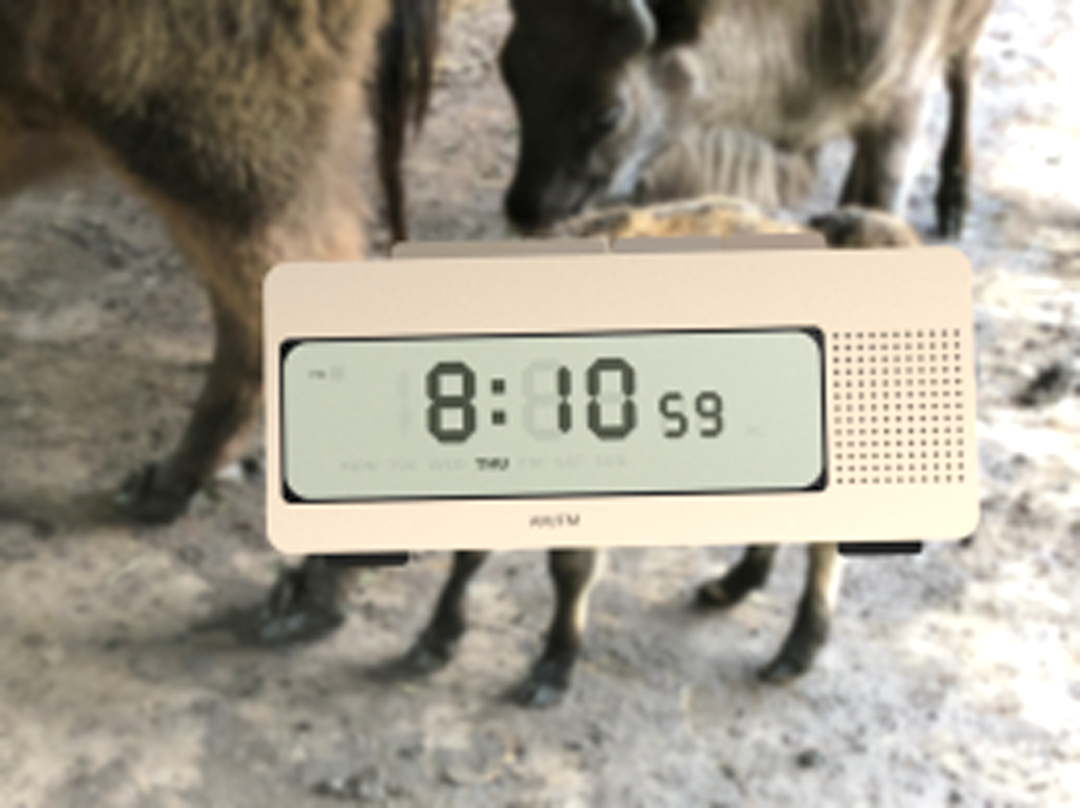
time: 8:10:59
